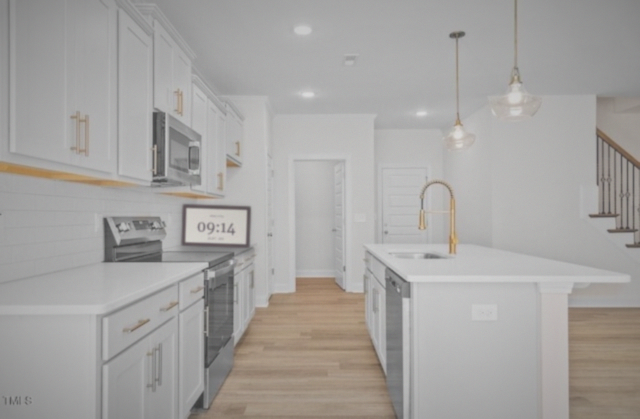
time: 9:14
